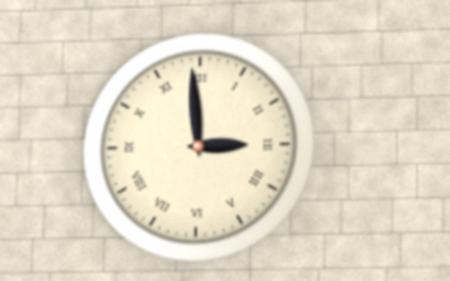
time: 2:59
